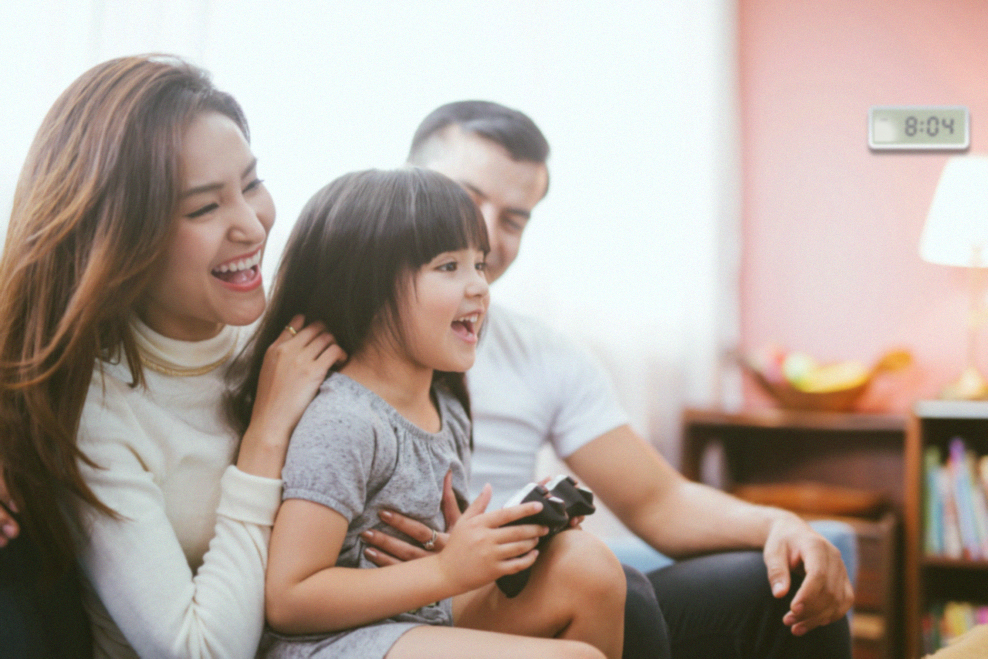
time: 8:04
